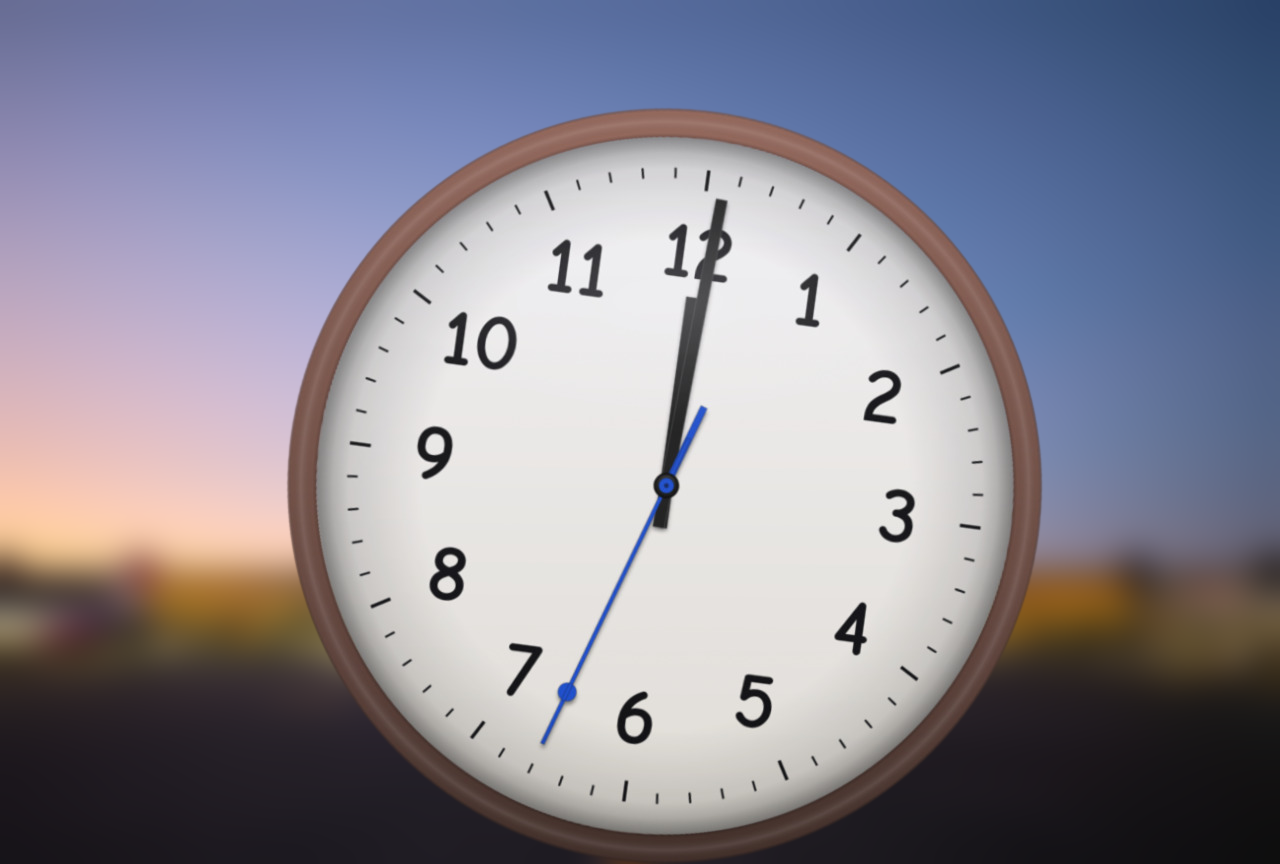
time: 12:00:33
